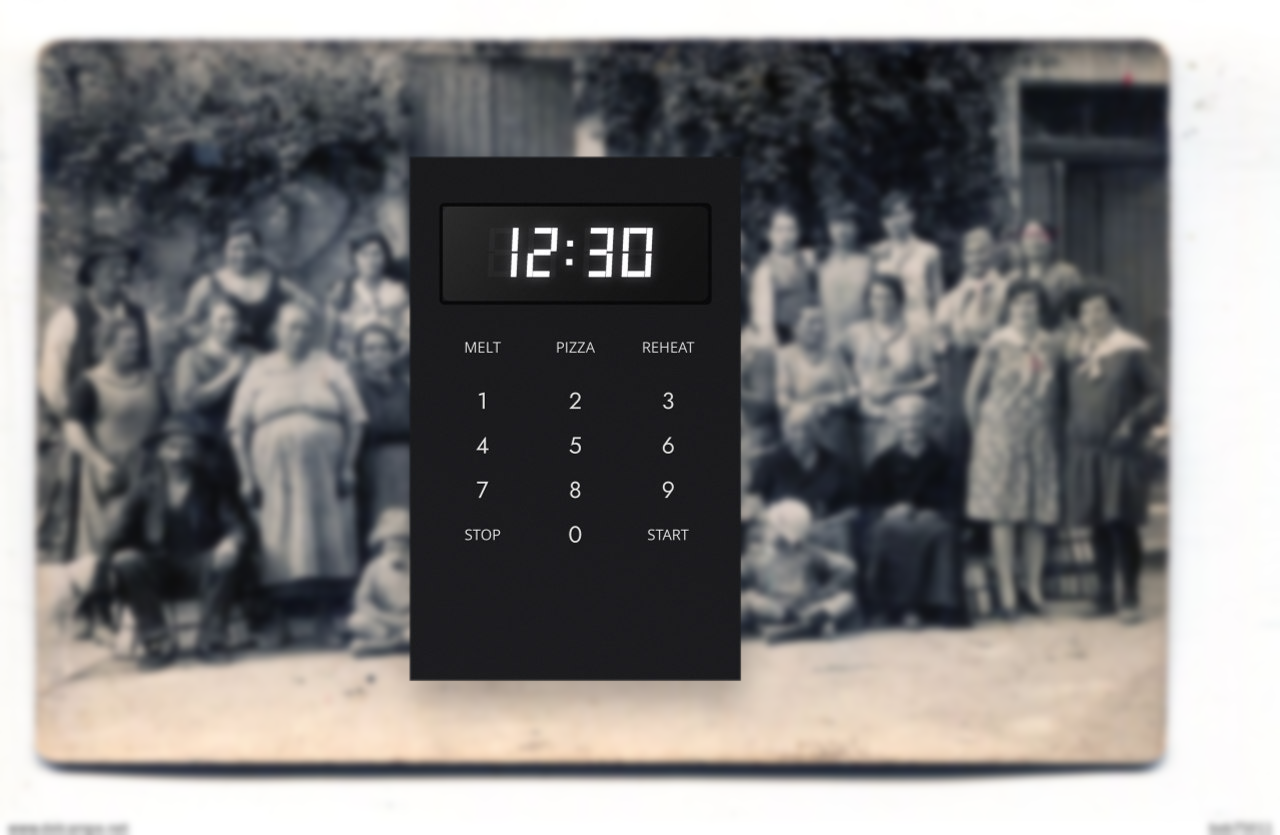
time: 12:30
